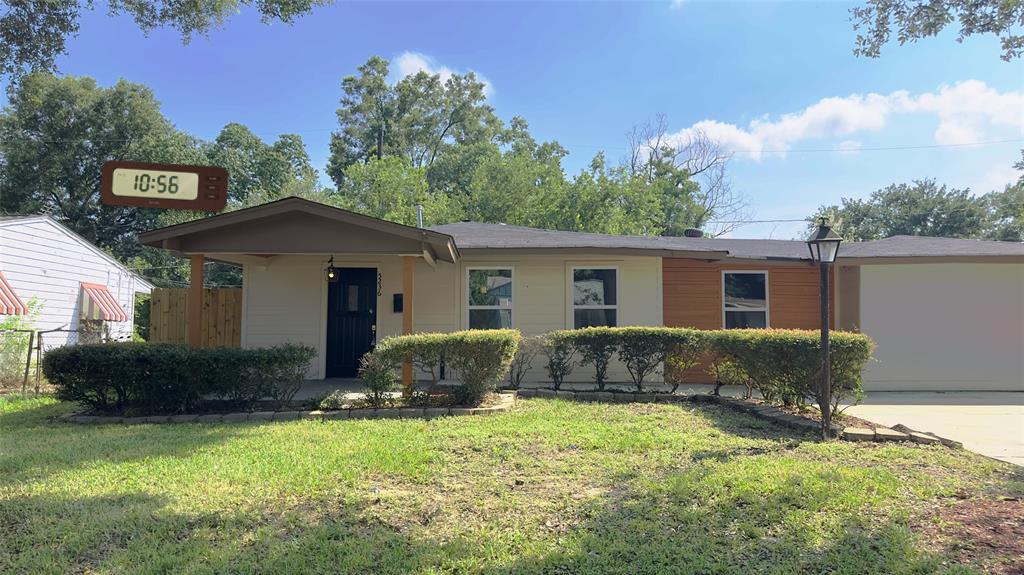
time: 10:56
